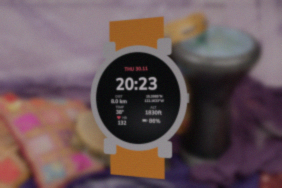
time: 20:23
